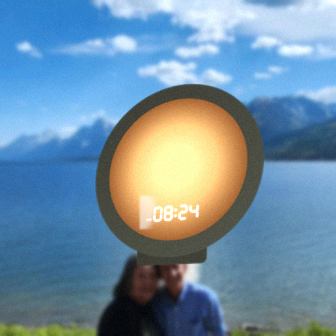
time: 8:24
